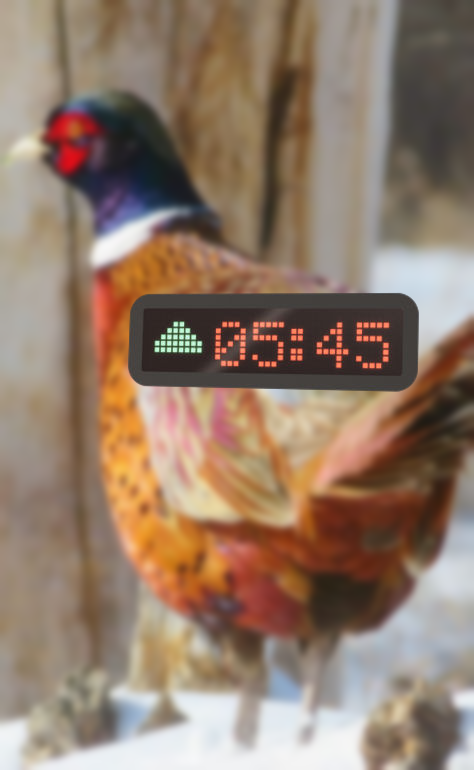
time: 5:45
